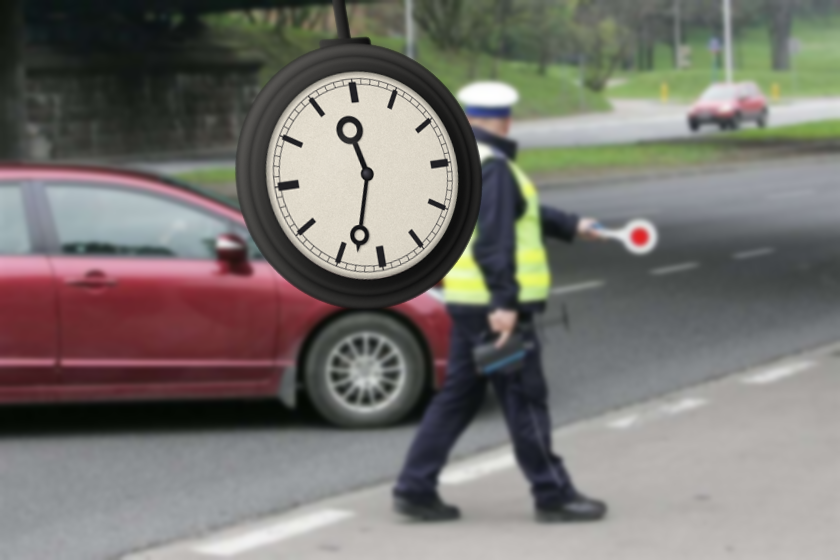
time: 11:33
